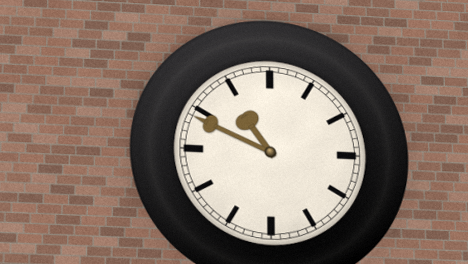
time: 10:49
